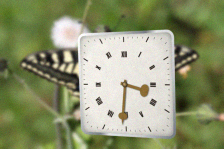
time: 3:31
